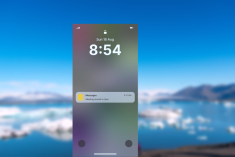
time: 8:54
